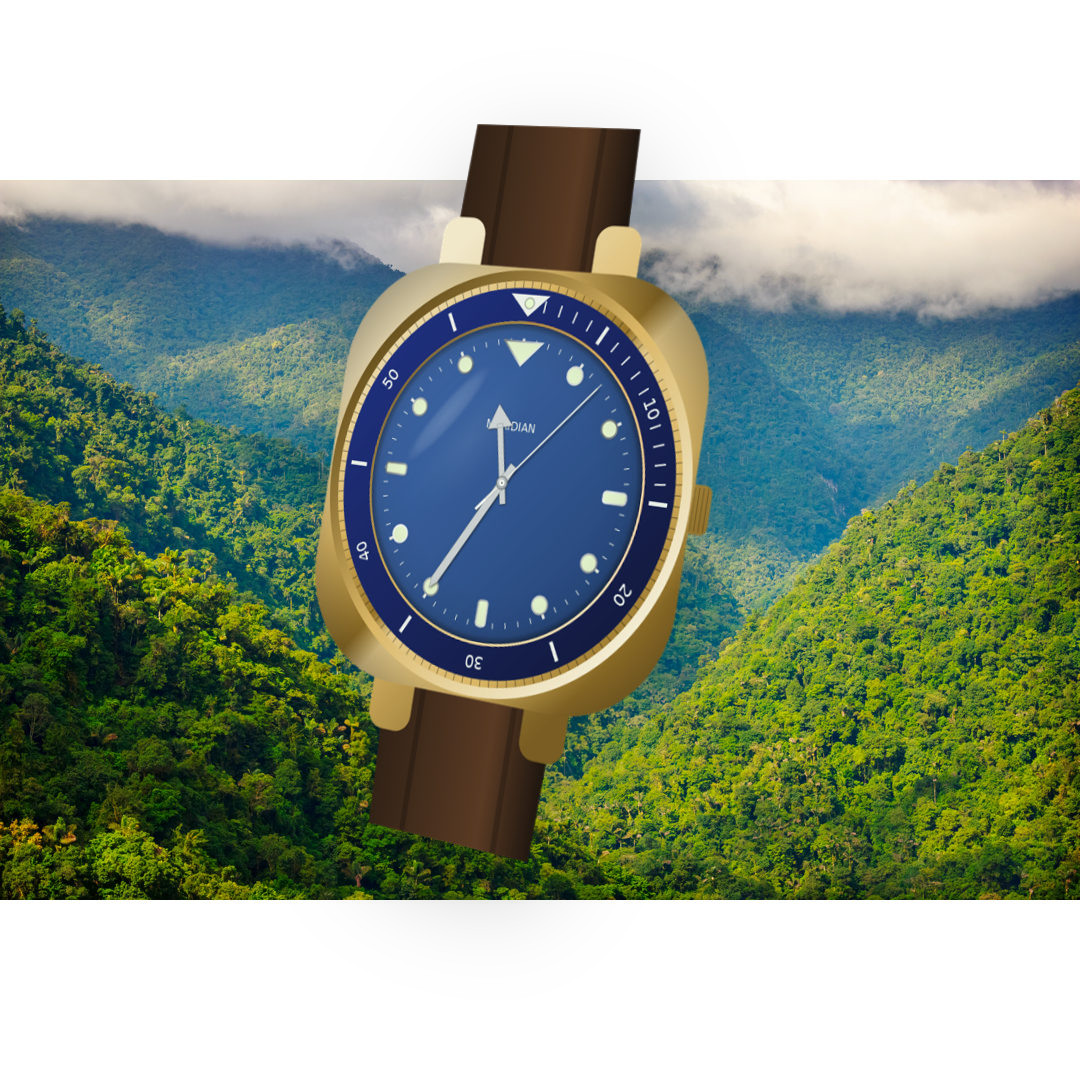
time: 11:35:07
